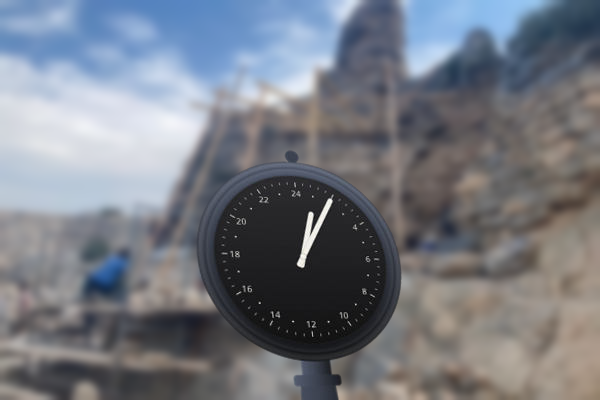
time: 1:05
